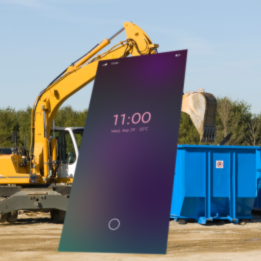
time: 11:00
